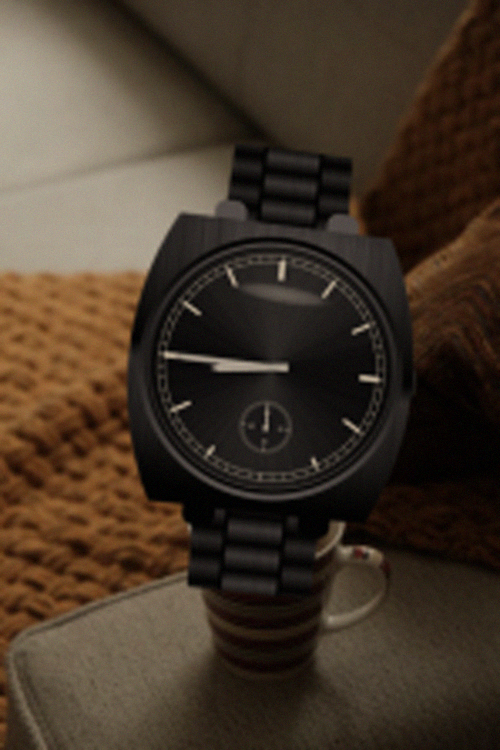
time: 8:45
